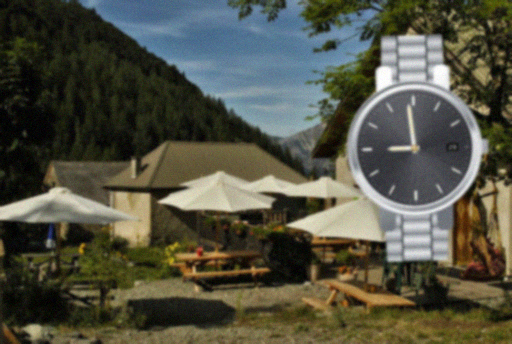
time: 8:59
